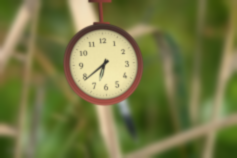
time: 6:39
